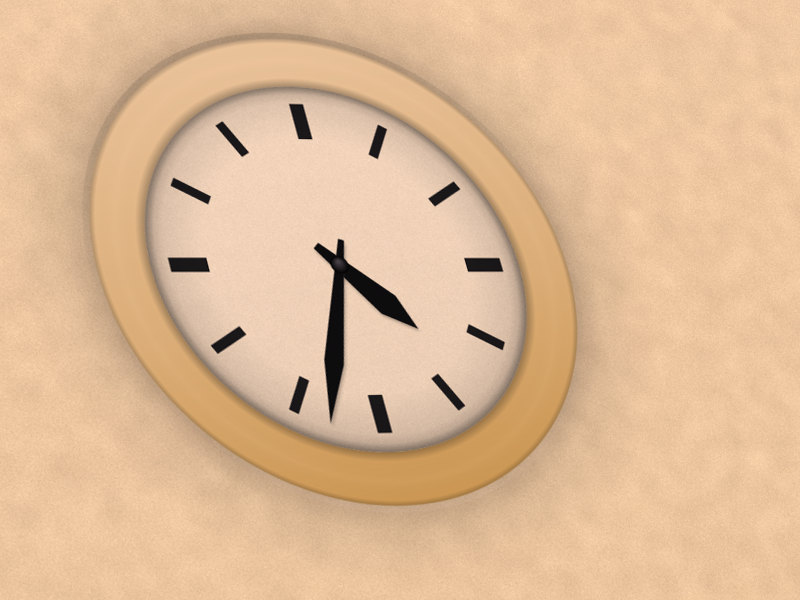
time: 4:33
